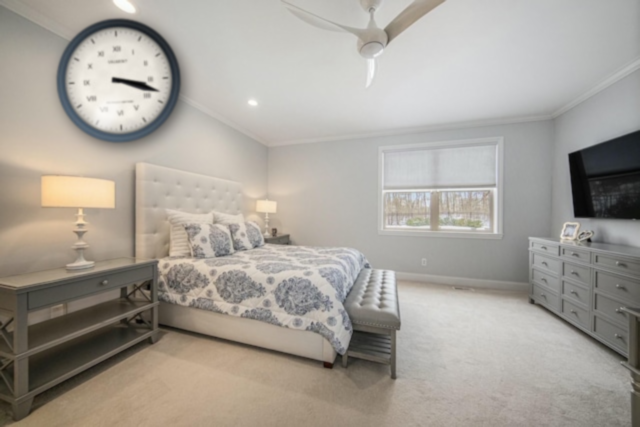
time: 3:18
